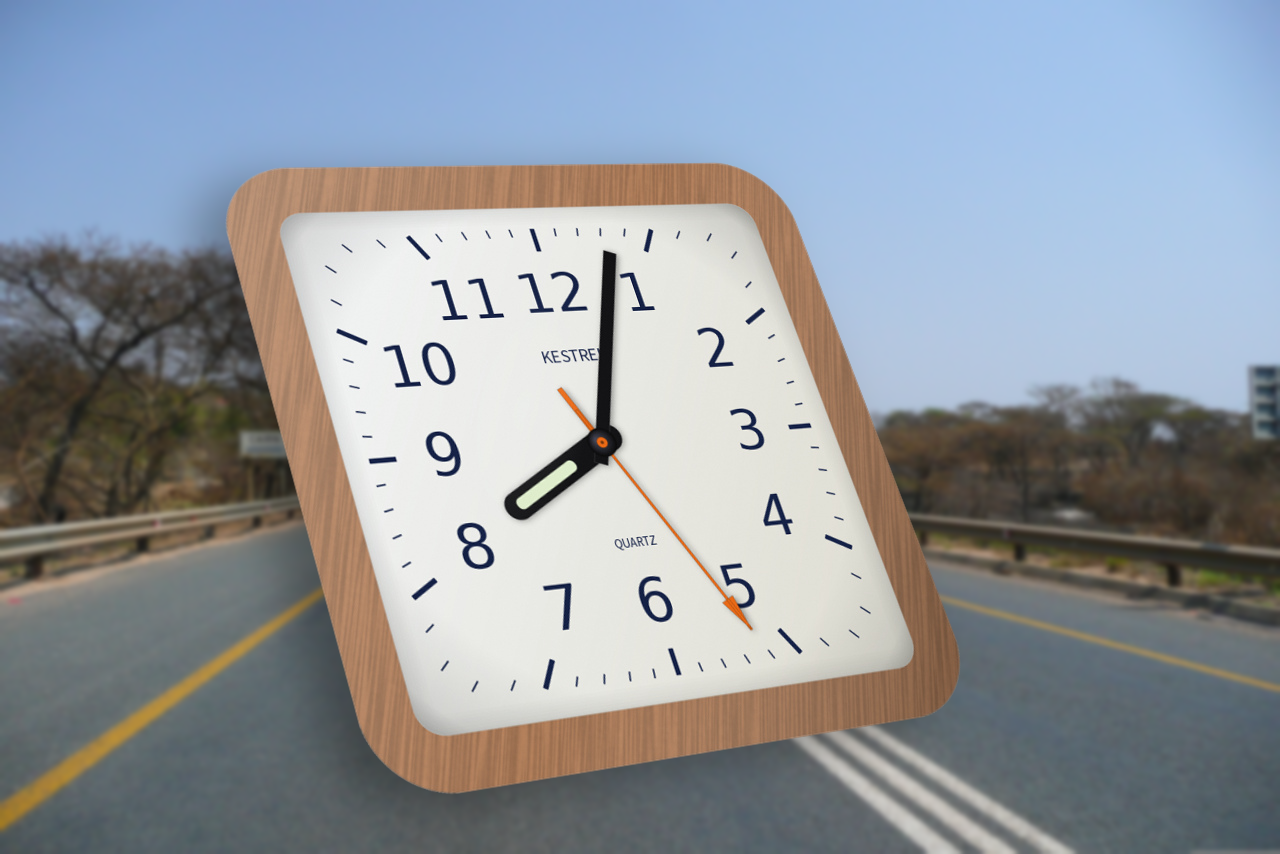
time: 8:03:26
